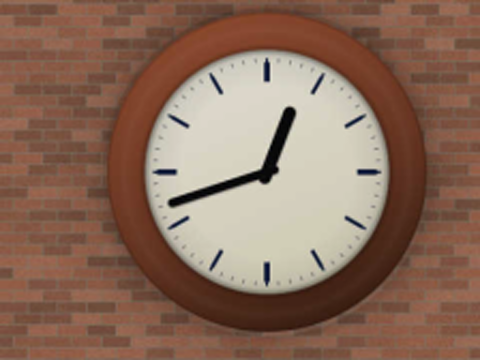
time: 12:42
